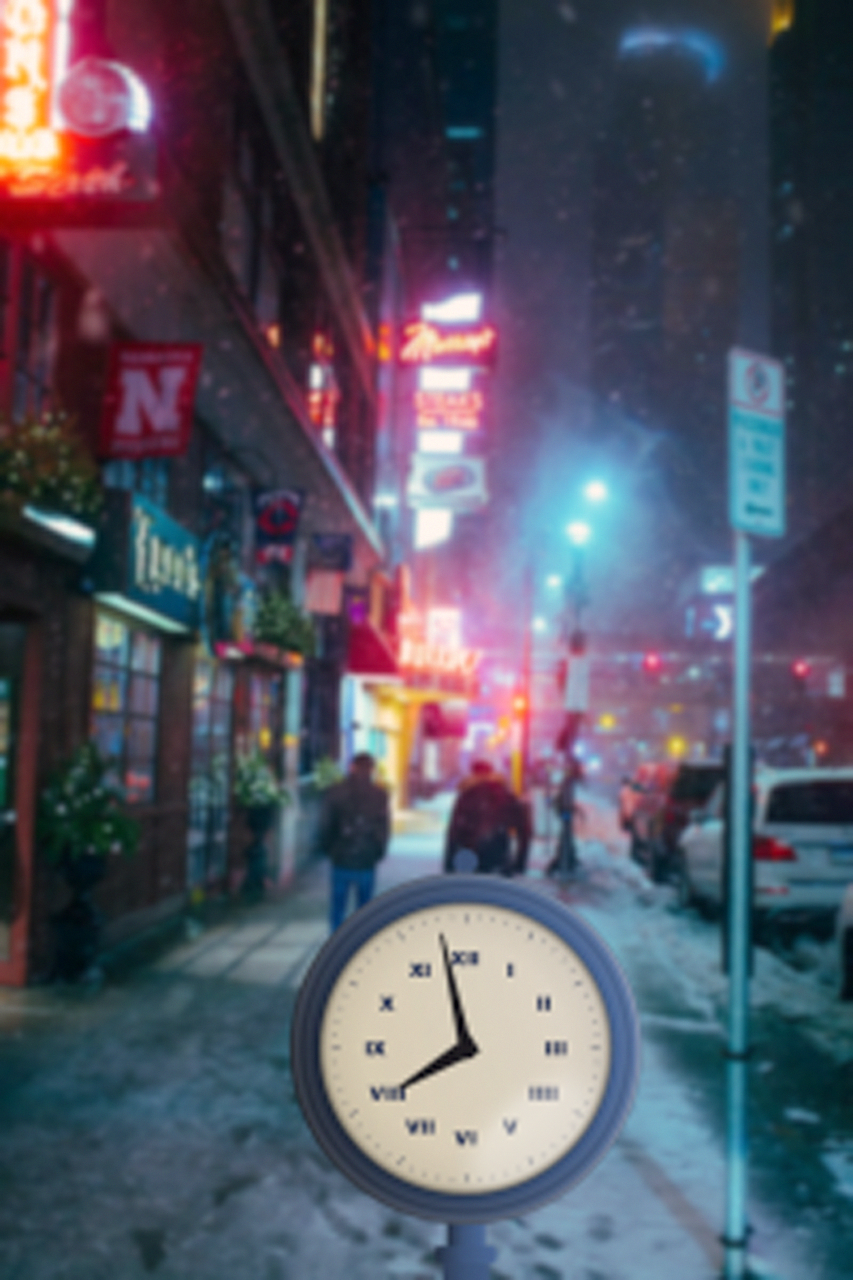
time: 7:58
